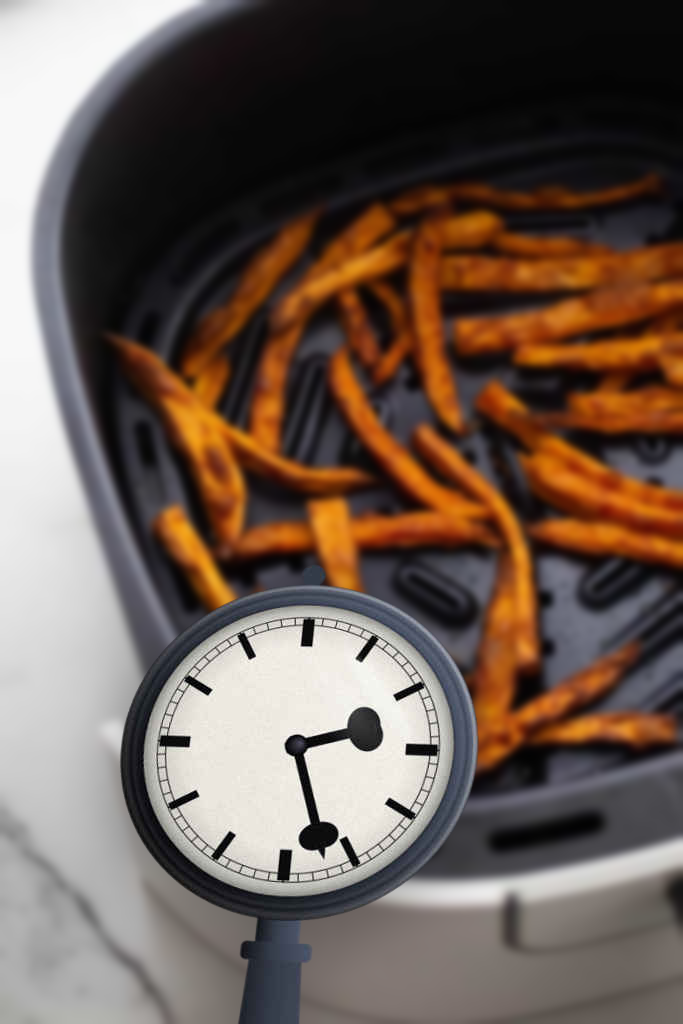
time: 2:27
